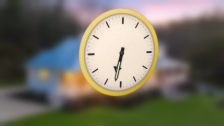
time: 6:32
